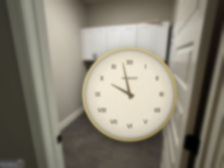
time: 9:58
